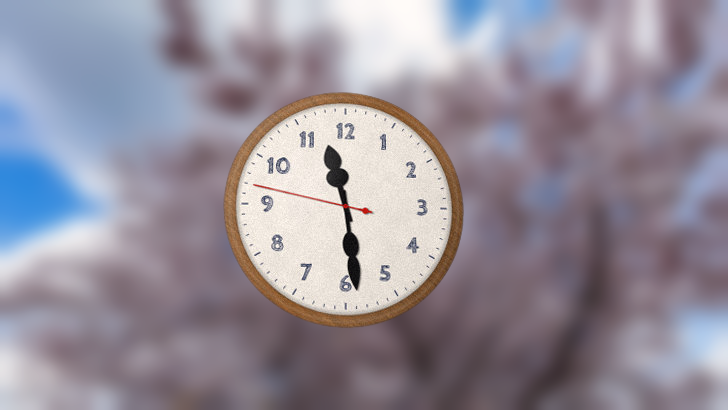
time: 11:28:47
